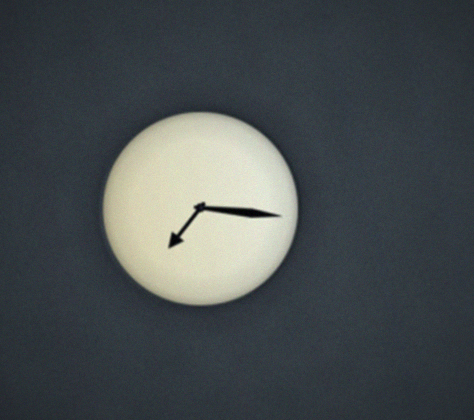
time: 7:16
